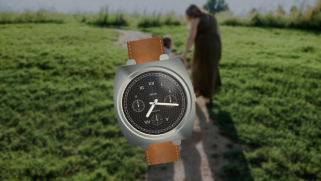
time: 7:17
